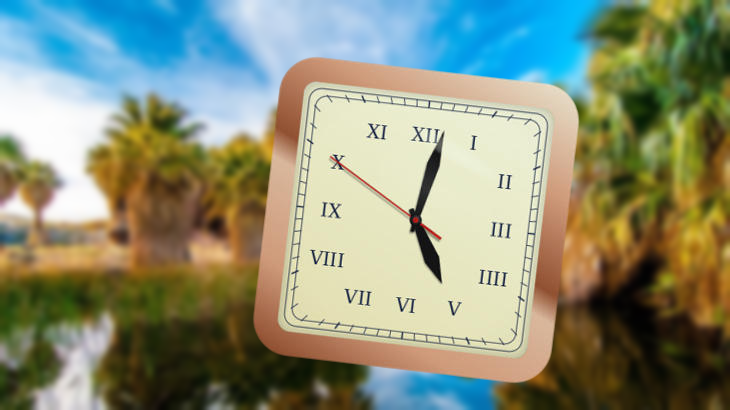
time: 5:01:50
